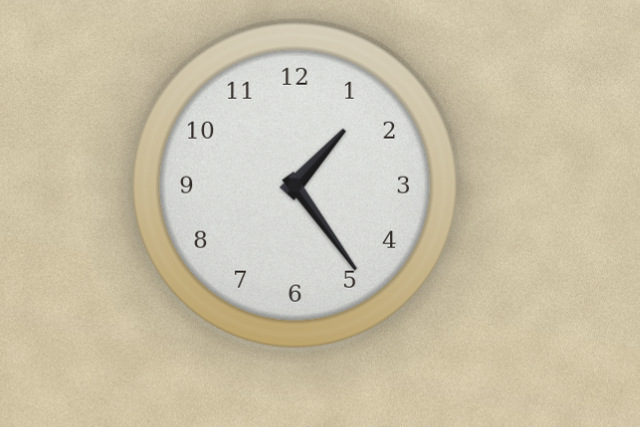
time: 1:24
